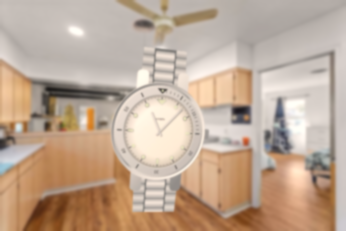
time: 11:07
